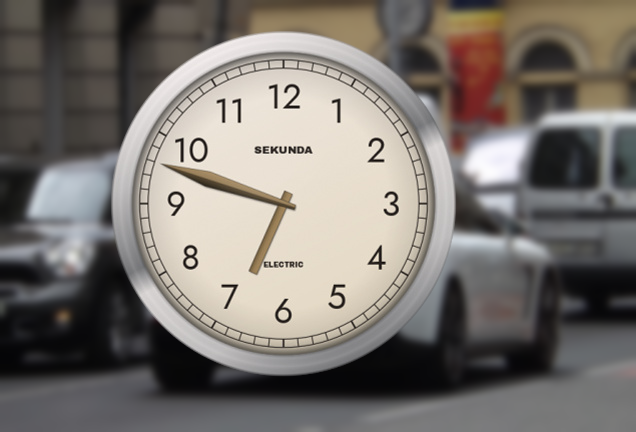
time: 6:48
